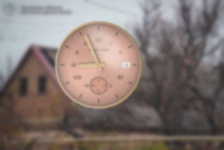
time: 8:56
